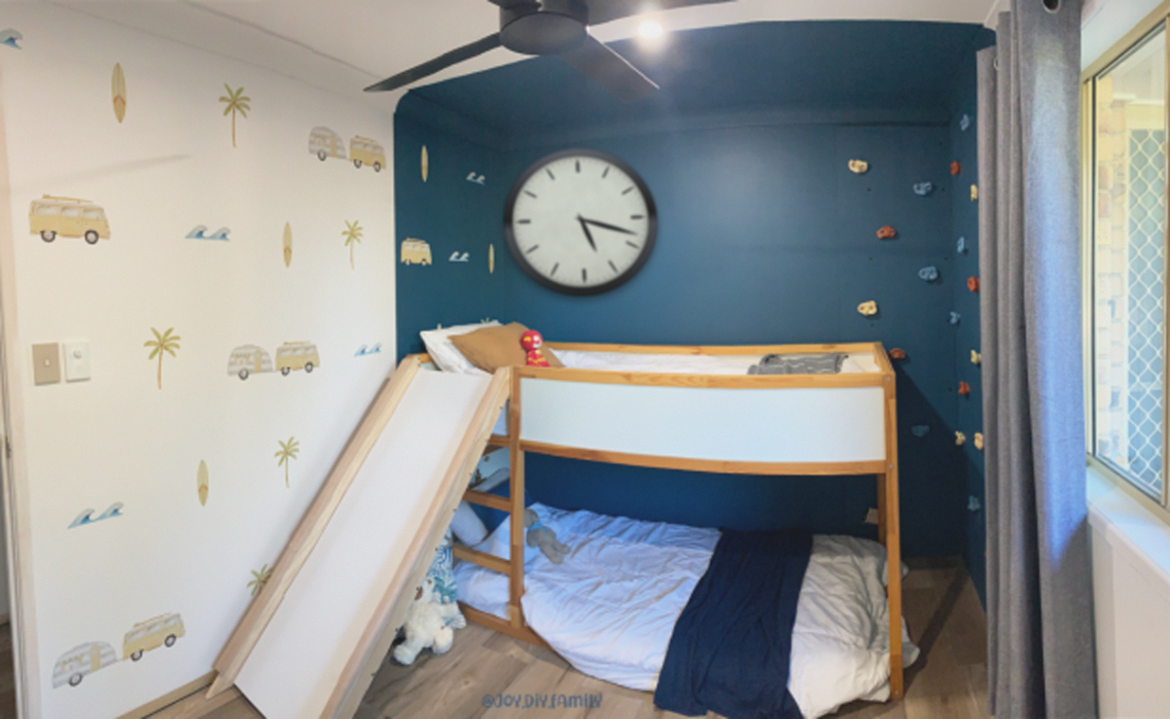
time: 5:18
